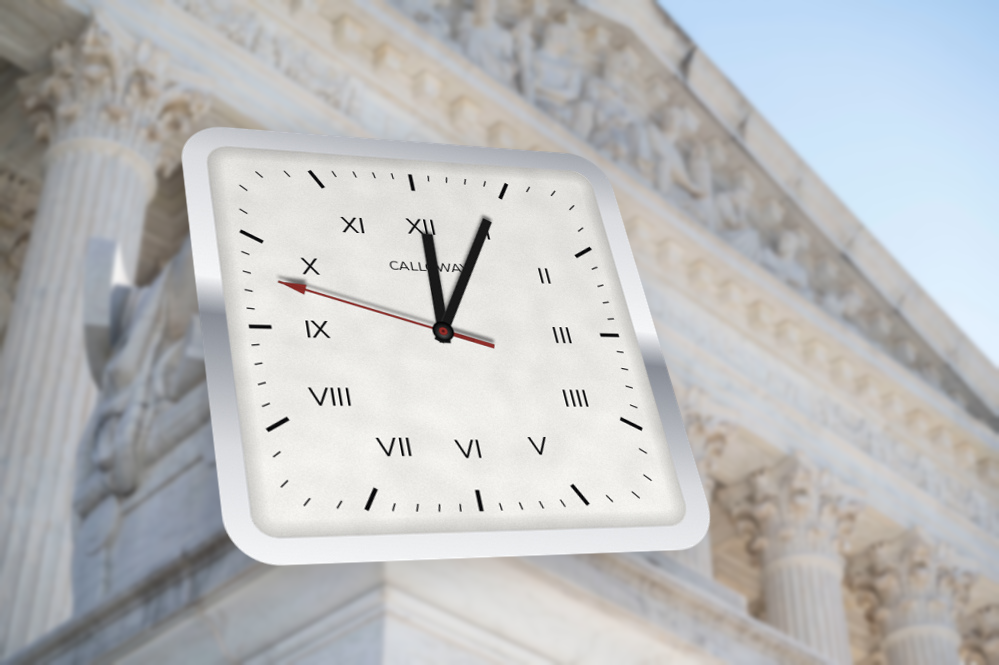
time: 12:04:48
